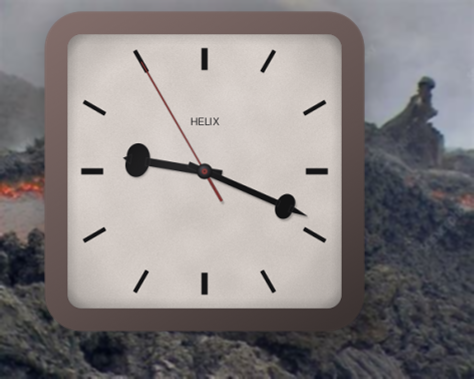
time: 9:18:55
